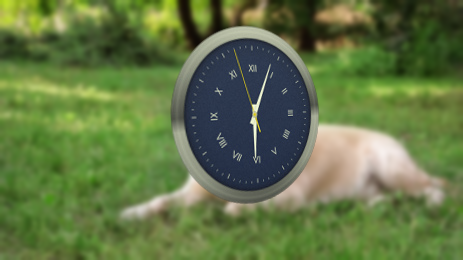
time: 6:03:57
